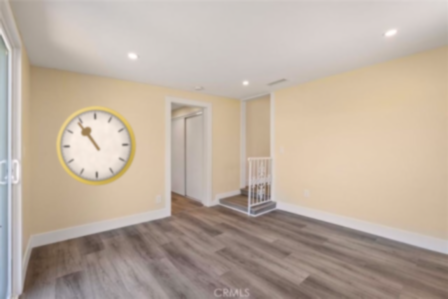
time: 10:54
